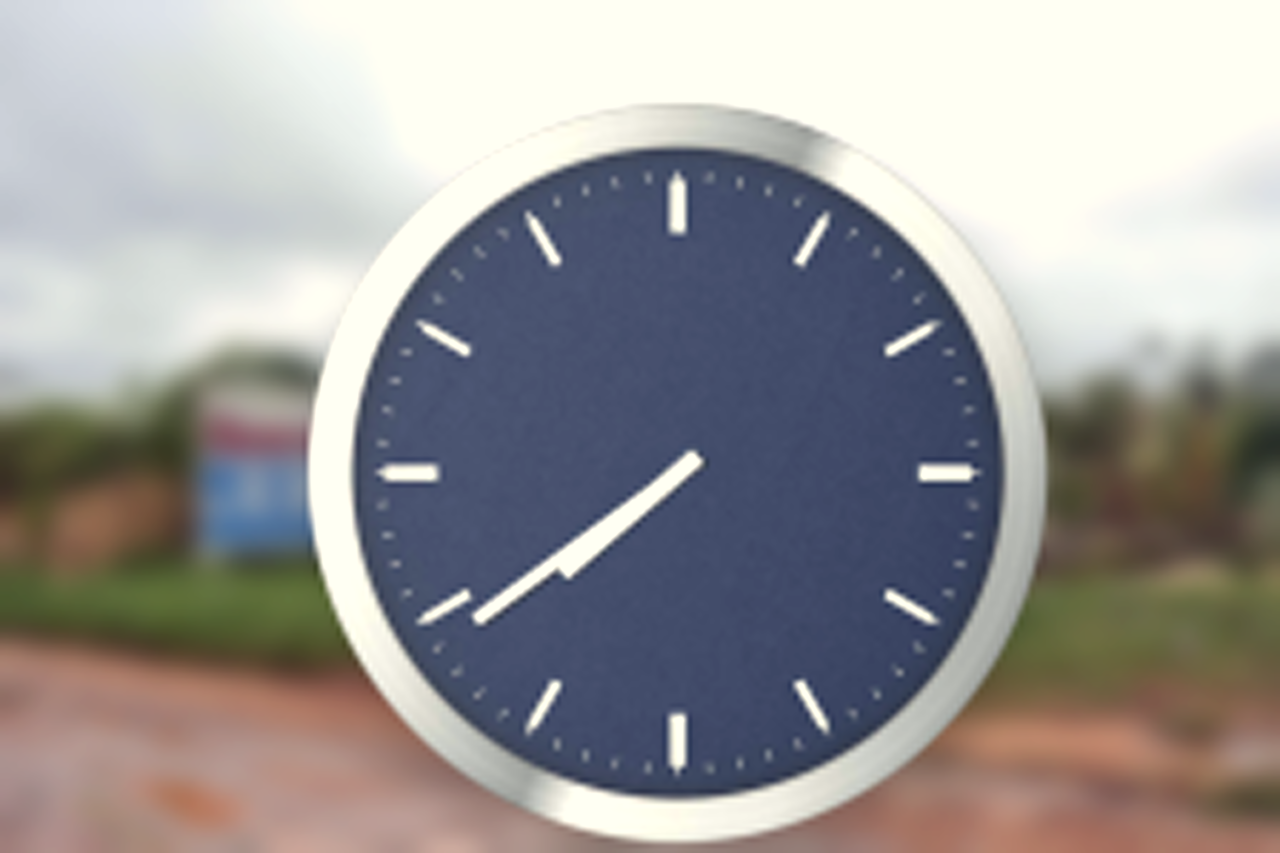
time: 7:39
